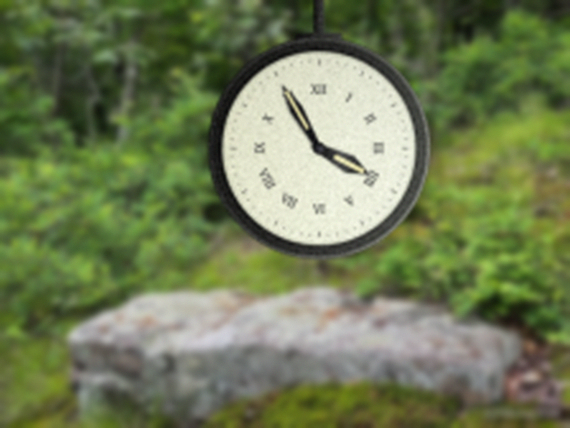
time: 3:55
